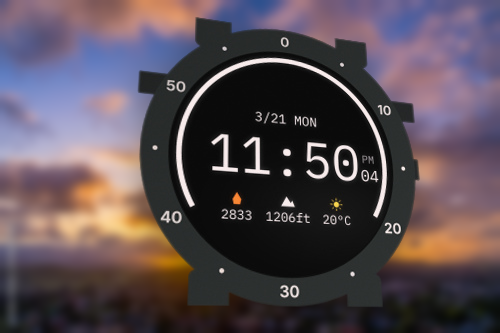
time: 11:50:04
